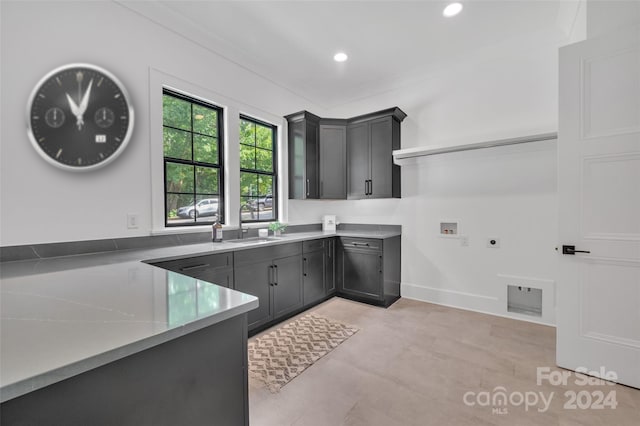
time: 11:03
